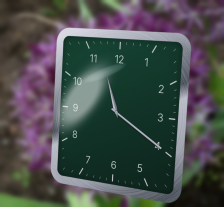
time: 11:20
